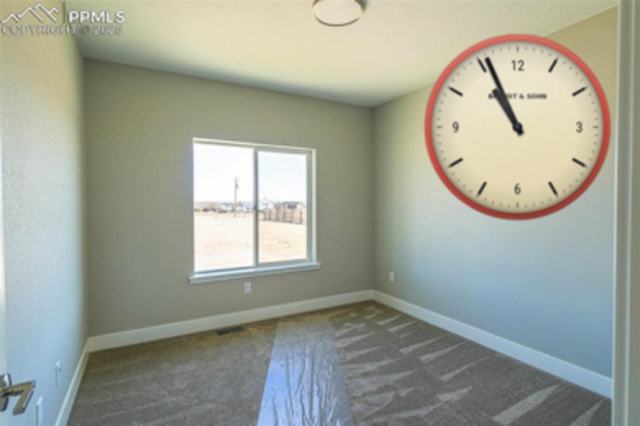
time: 10:56
